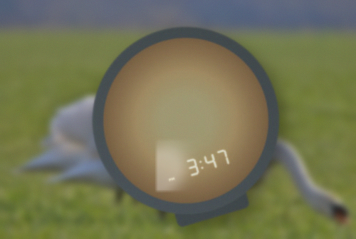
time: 3:47
